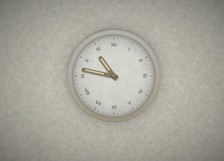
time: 10:47
